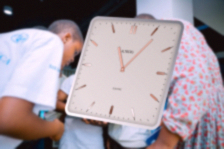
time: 11:06
